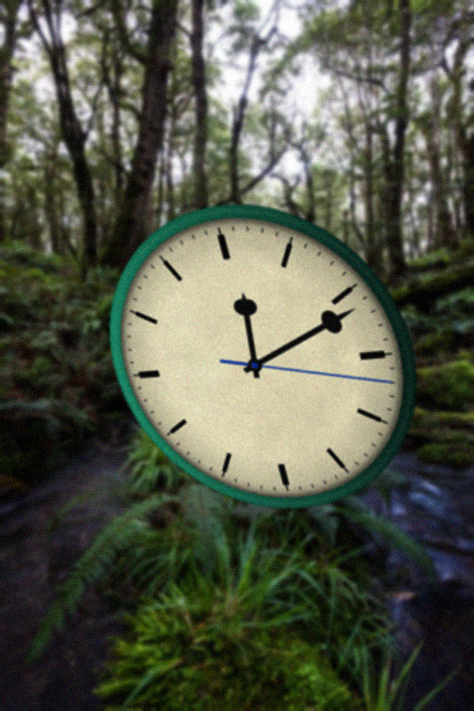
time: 12:11:17
